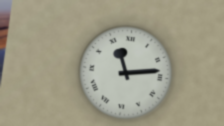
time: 11:13
